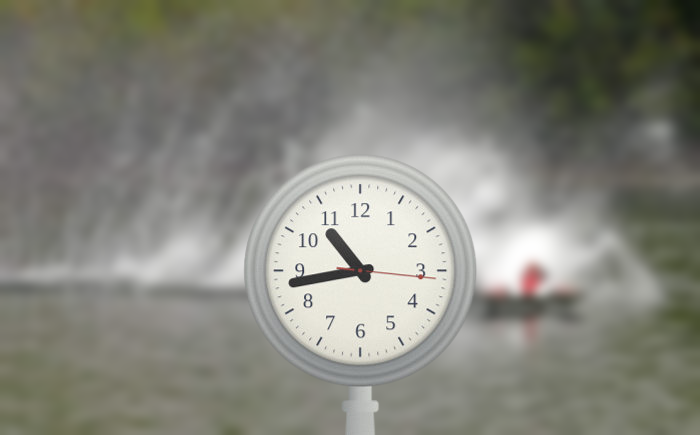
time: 10:43:16
